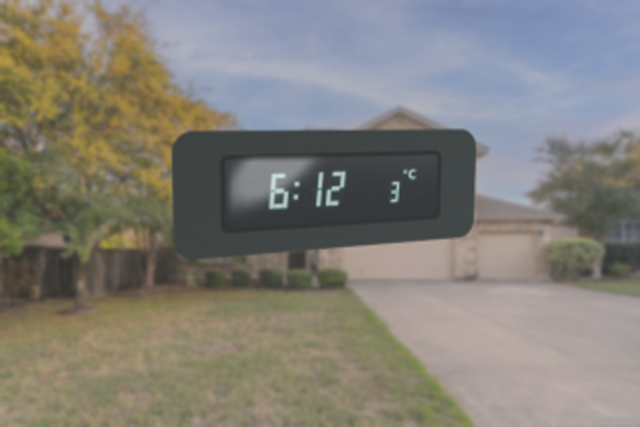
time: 6:12
